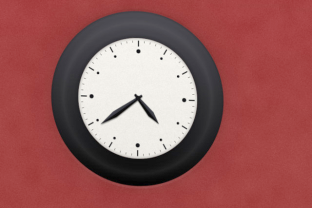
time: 4:39
